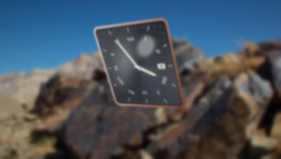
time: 3:55
